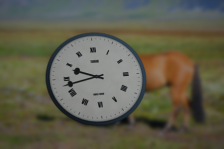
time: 9:43
